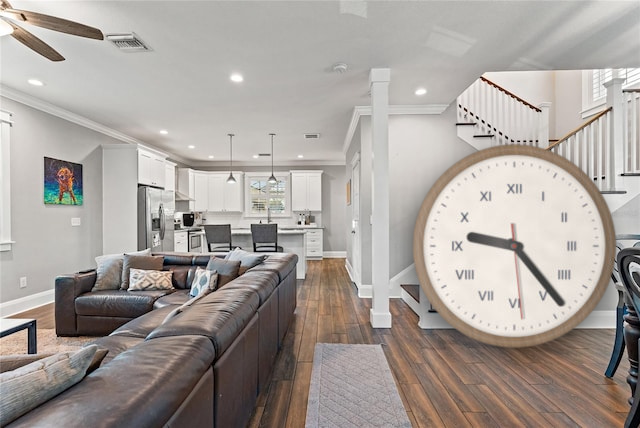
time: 9:23:29
